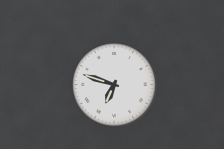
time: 6:48
